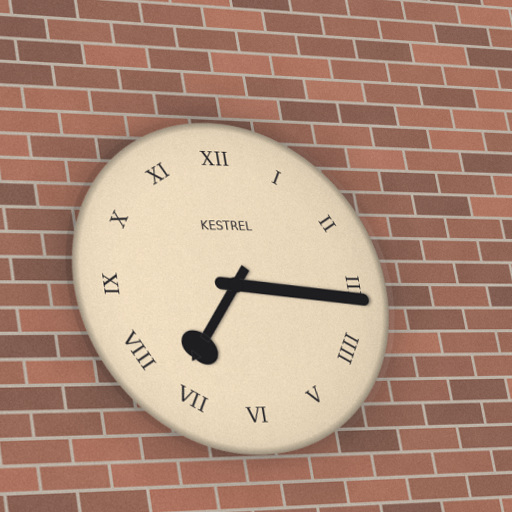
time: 7:16
